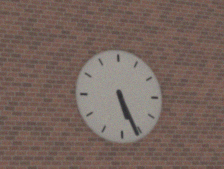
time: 5:26
